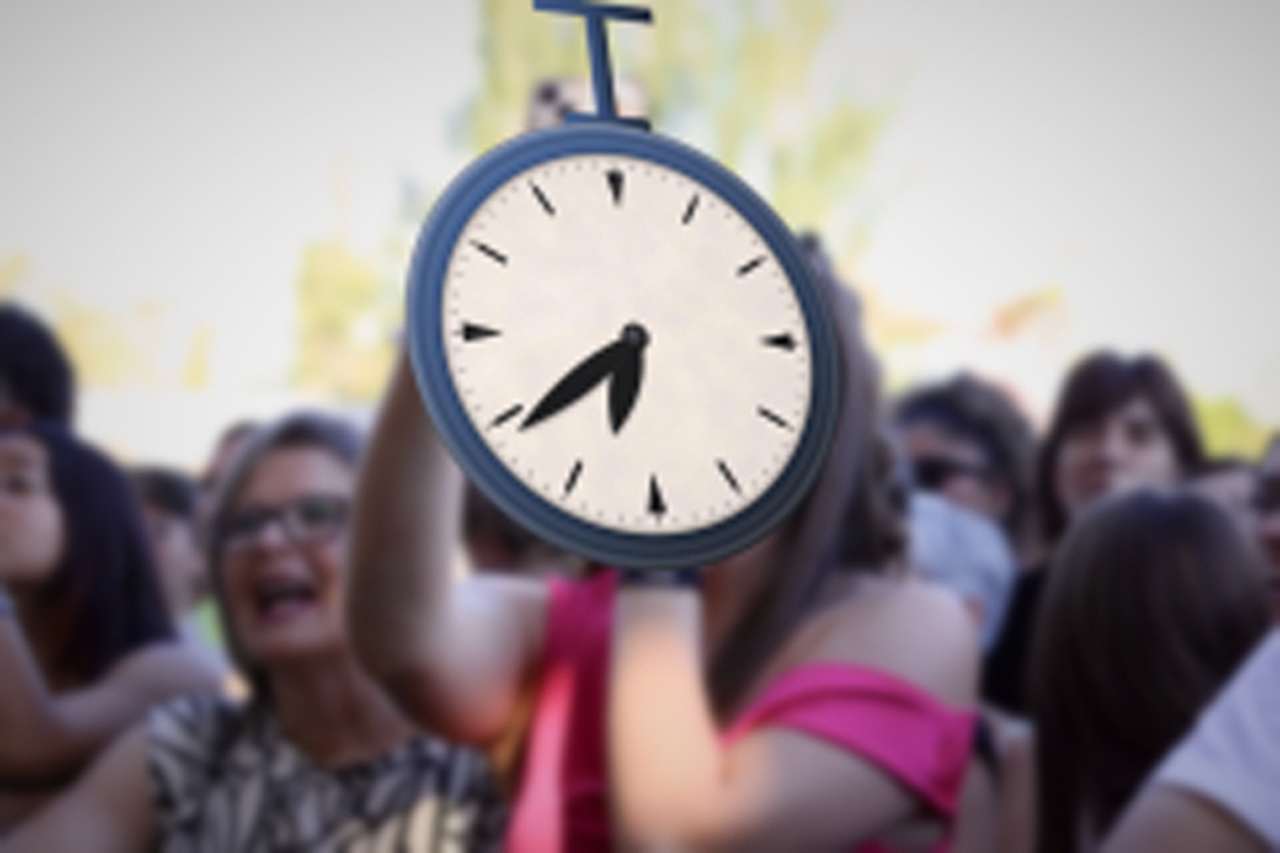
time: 6:39
